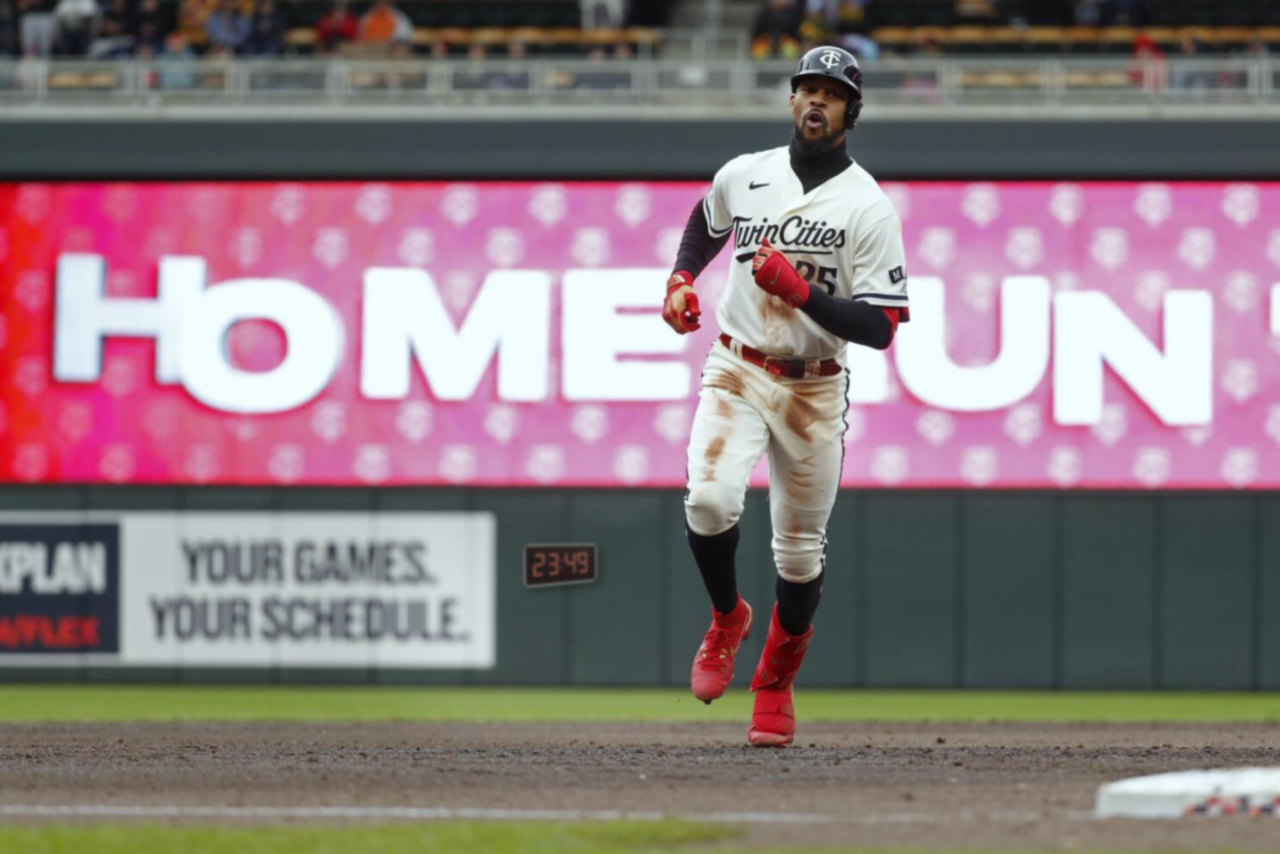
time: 23:49
